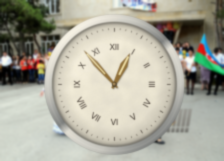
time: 12:53
